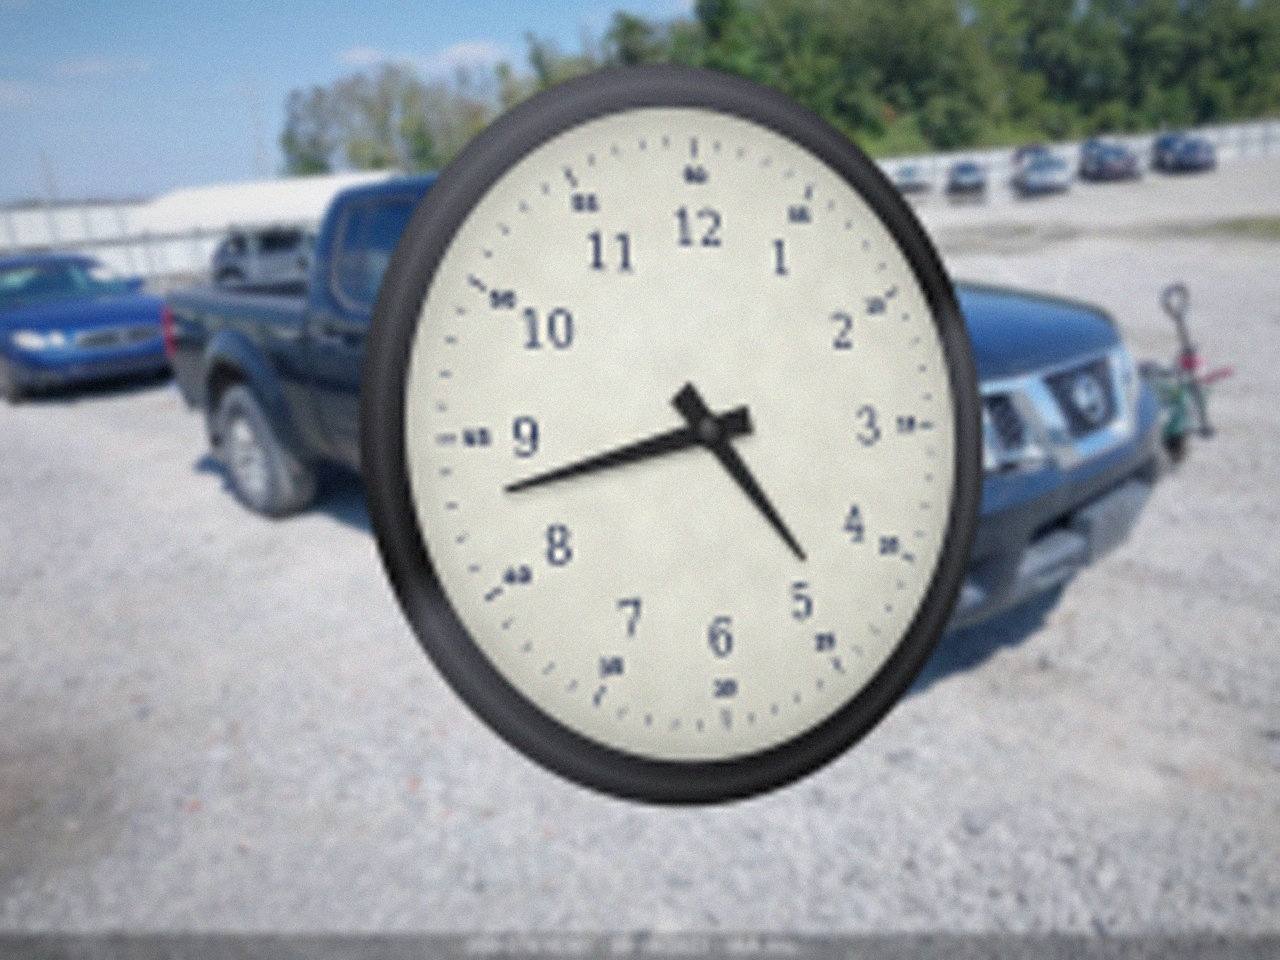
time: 4:43
